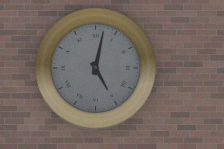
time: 5:02
